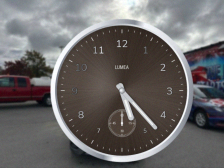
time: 5:23
